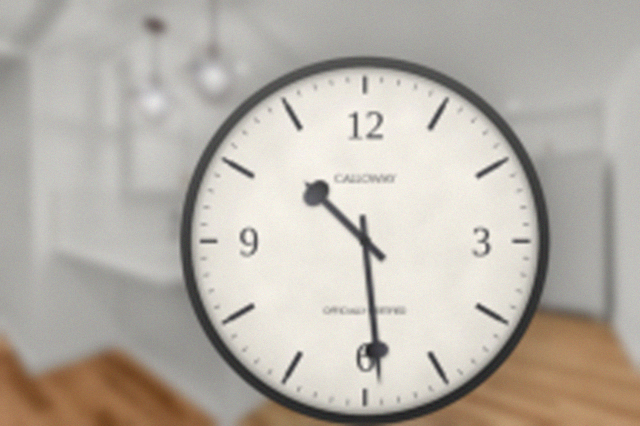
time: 10:29
